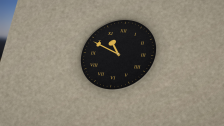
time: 10:49
